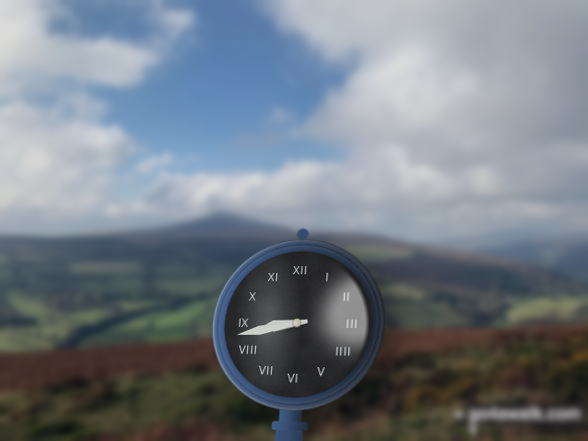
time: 8:43
